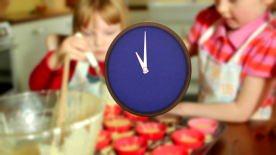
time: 11:00
